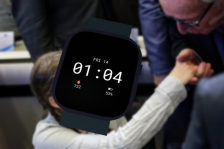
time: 1:04
